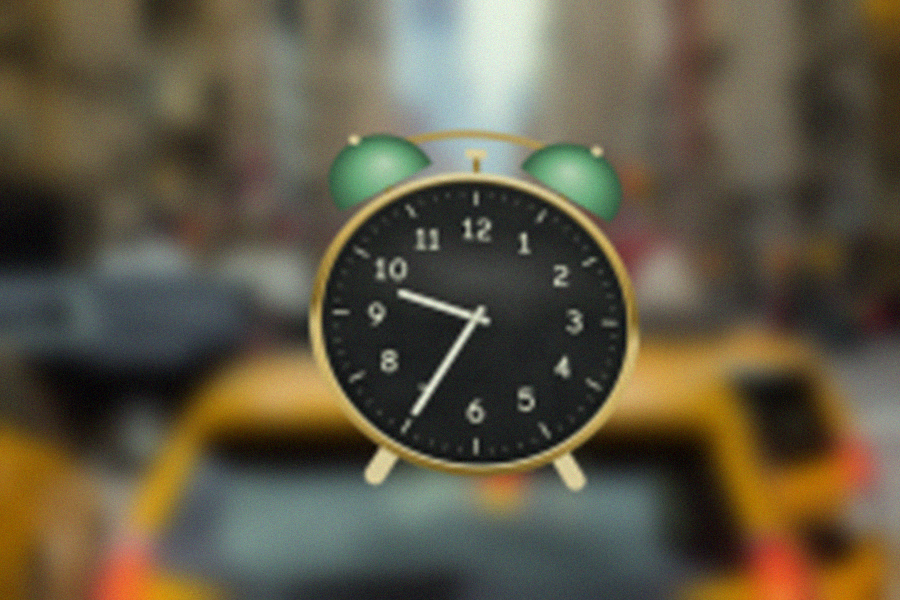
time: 9:35
